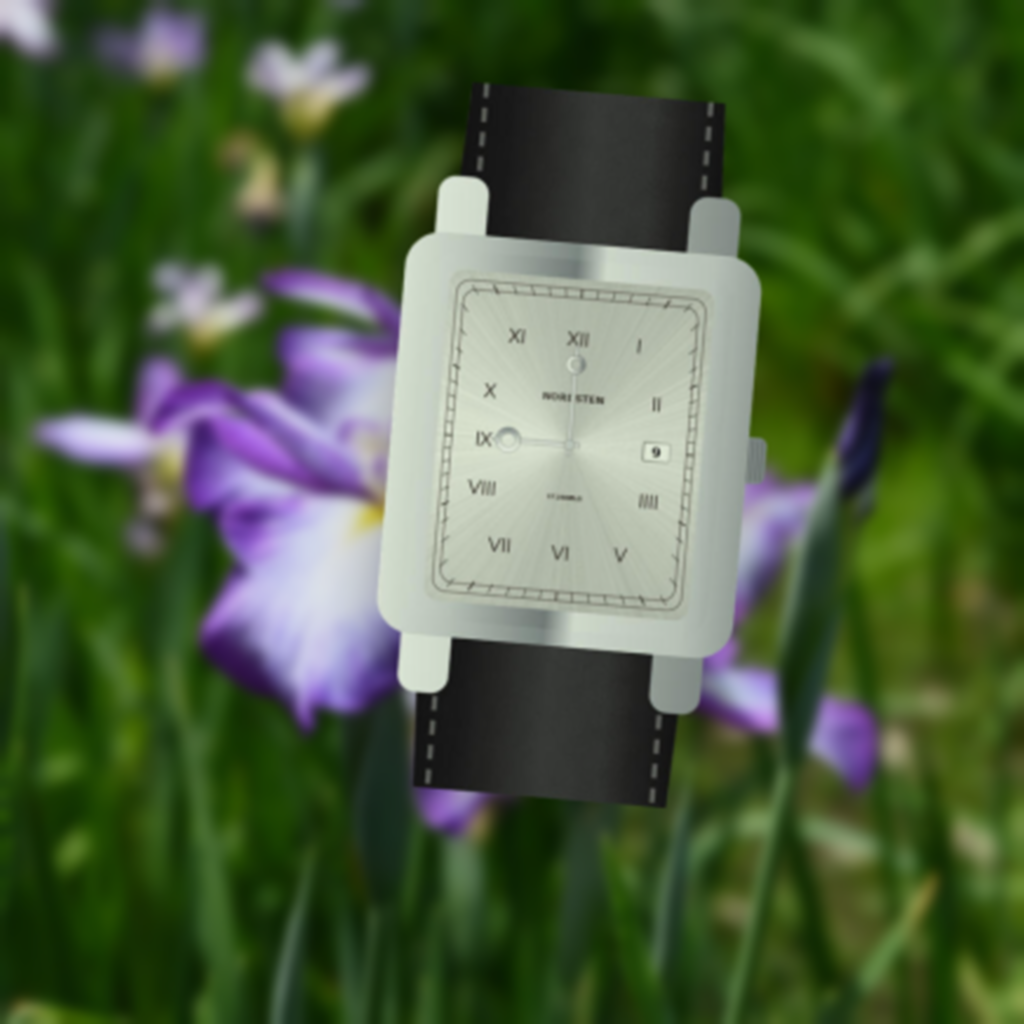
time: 9:00
